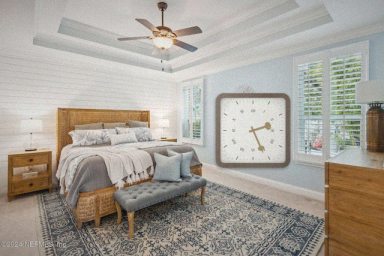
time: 2:26
